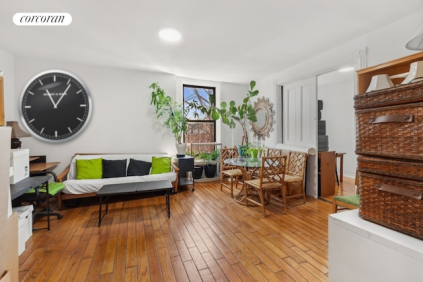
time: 11:06
